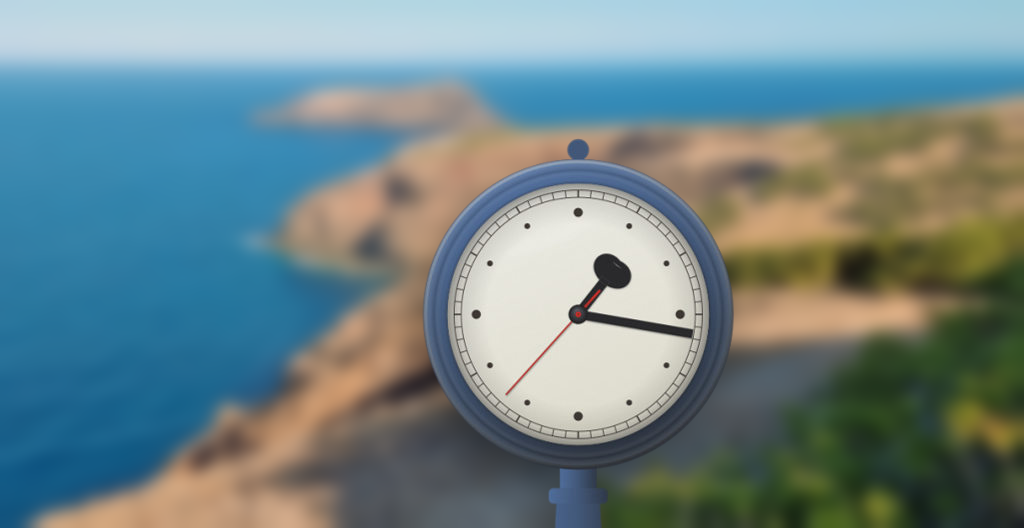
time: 1:16:37
